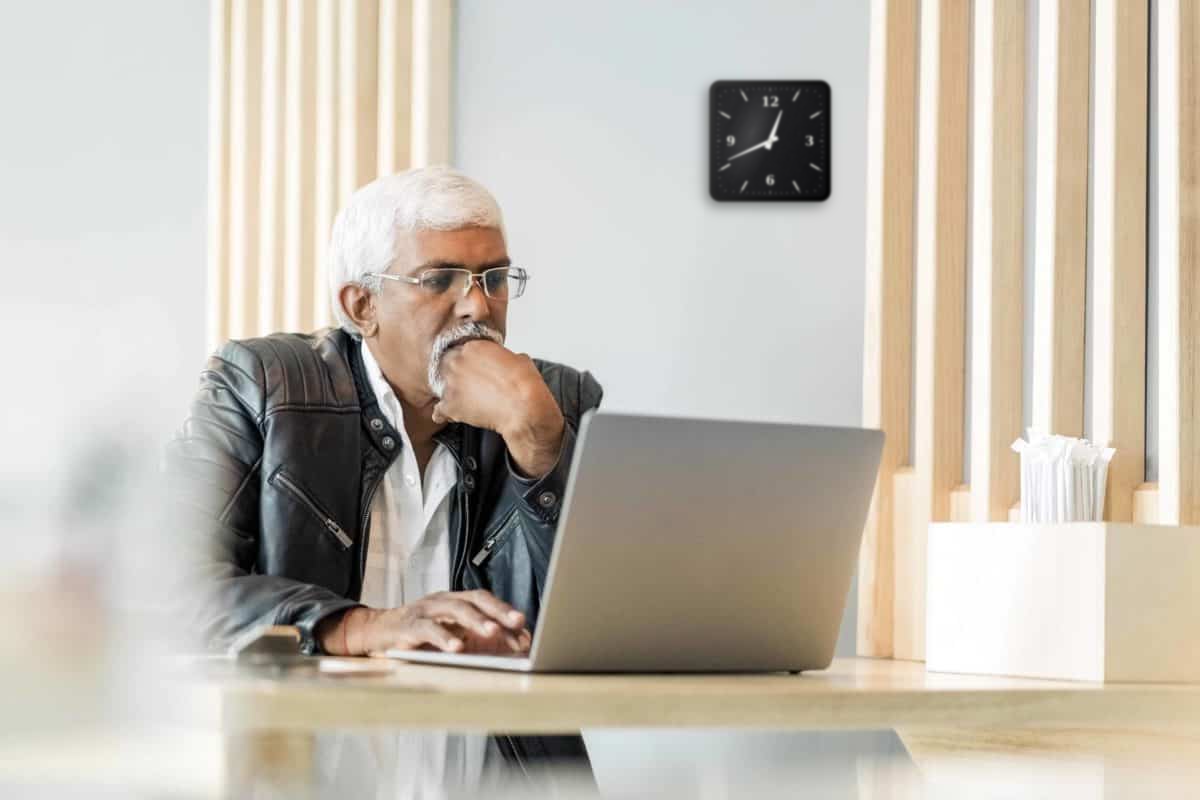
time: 12:41
